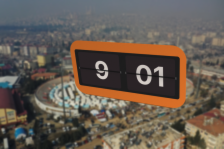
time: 9:01
